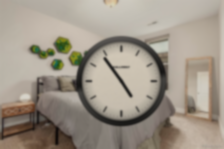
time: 4:54
